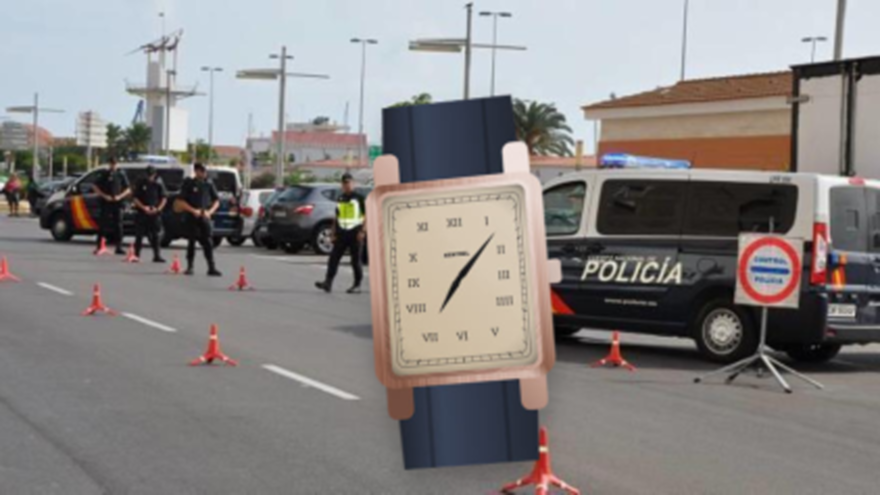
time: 7:07
